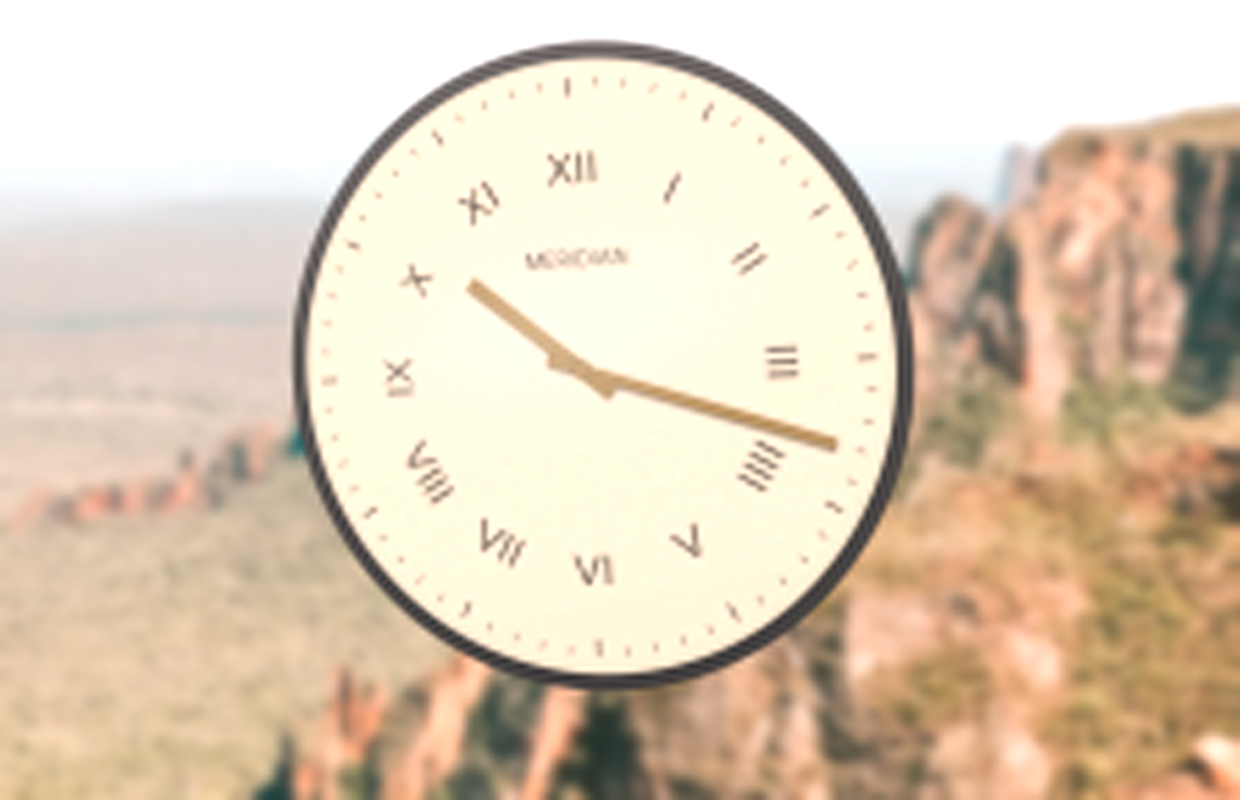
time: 10:18
